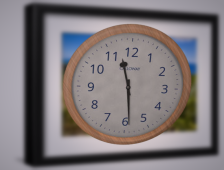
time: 11:29
